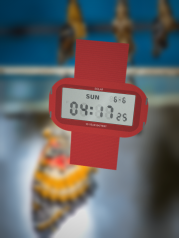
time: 4:17:25
